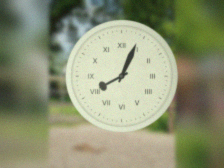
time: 8:04
